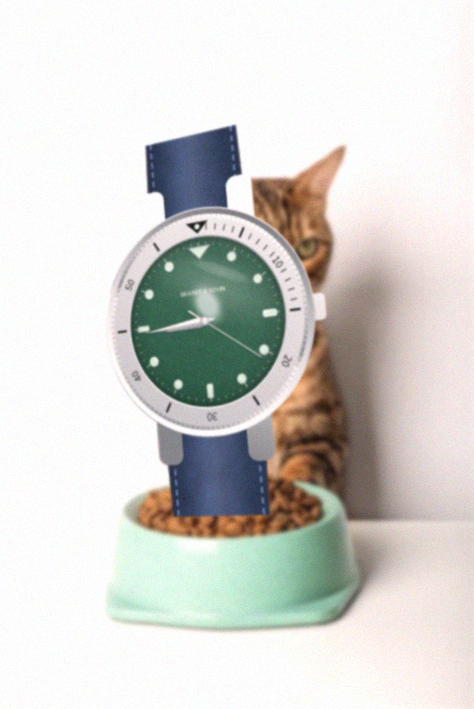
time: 8:44:21
